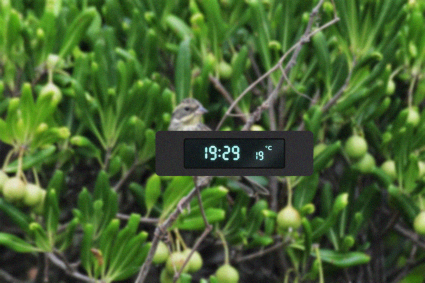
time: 19:29
